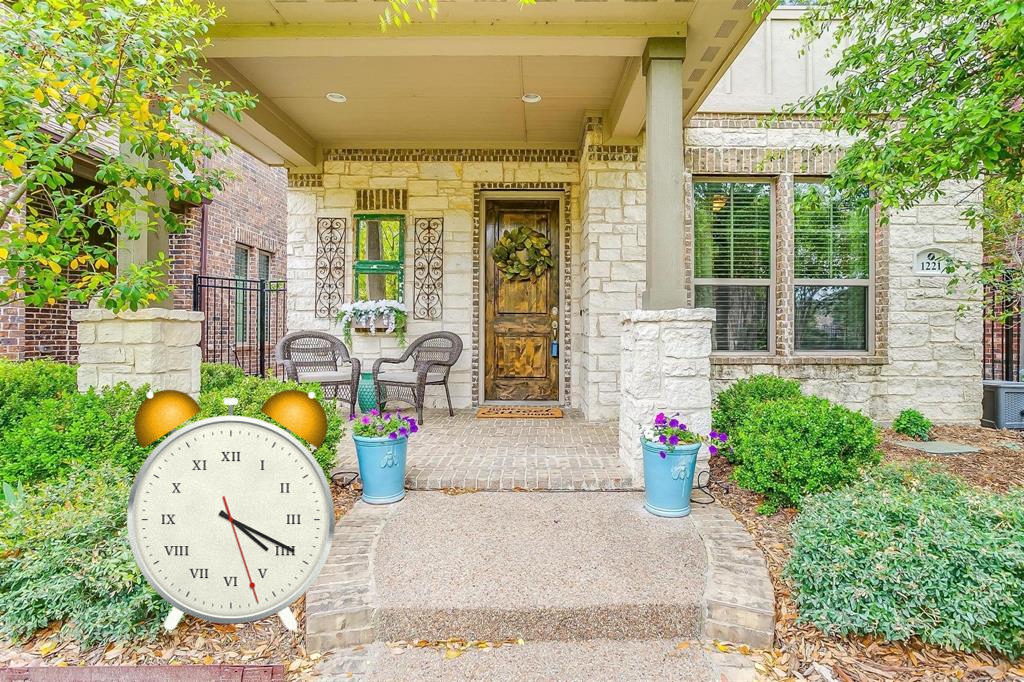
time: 4:19:27
